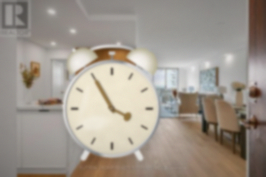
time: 3:55
